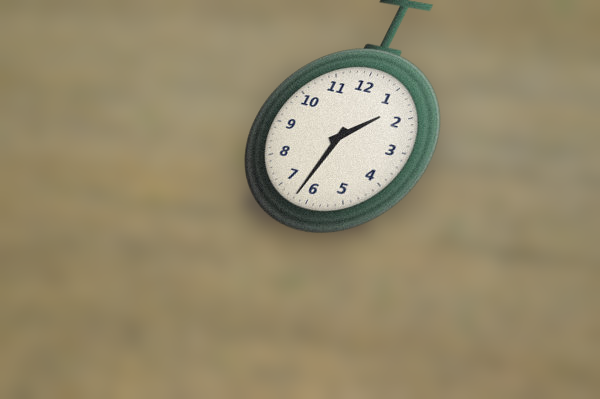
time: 1:32
